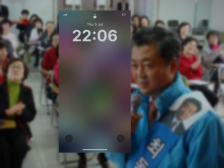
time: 22:06
